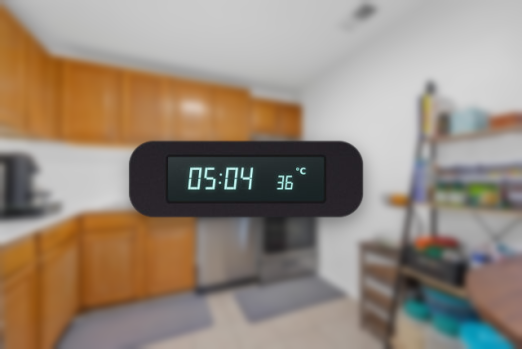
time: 5:04
